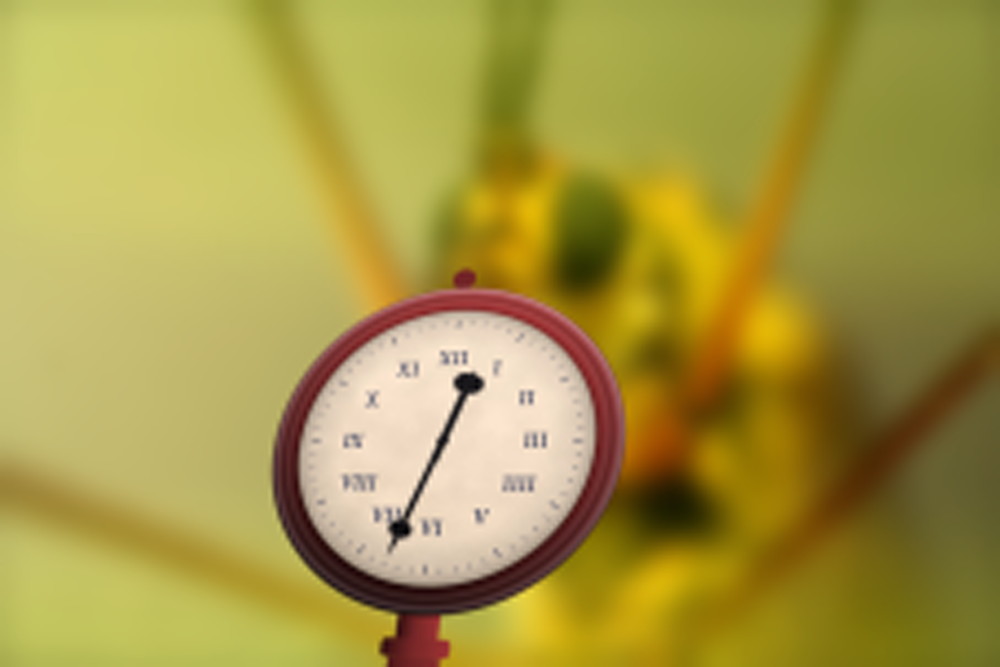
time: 12:33
